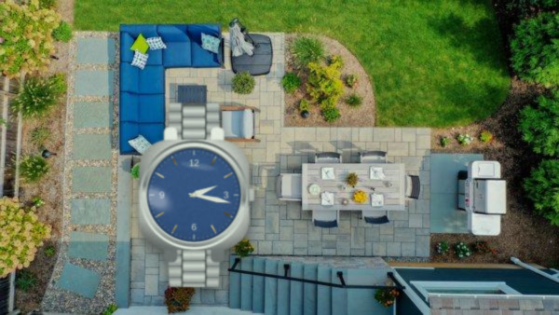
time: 2:17
